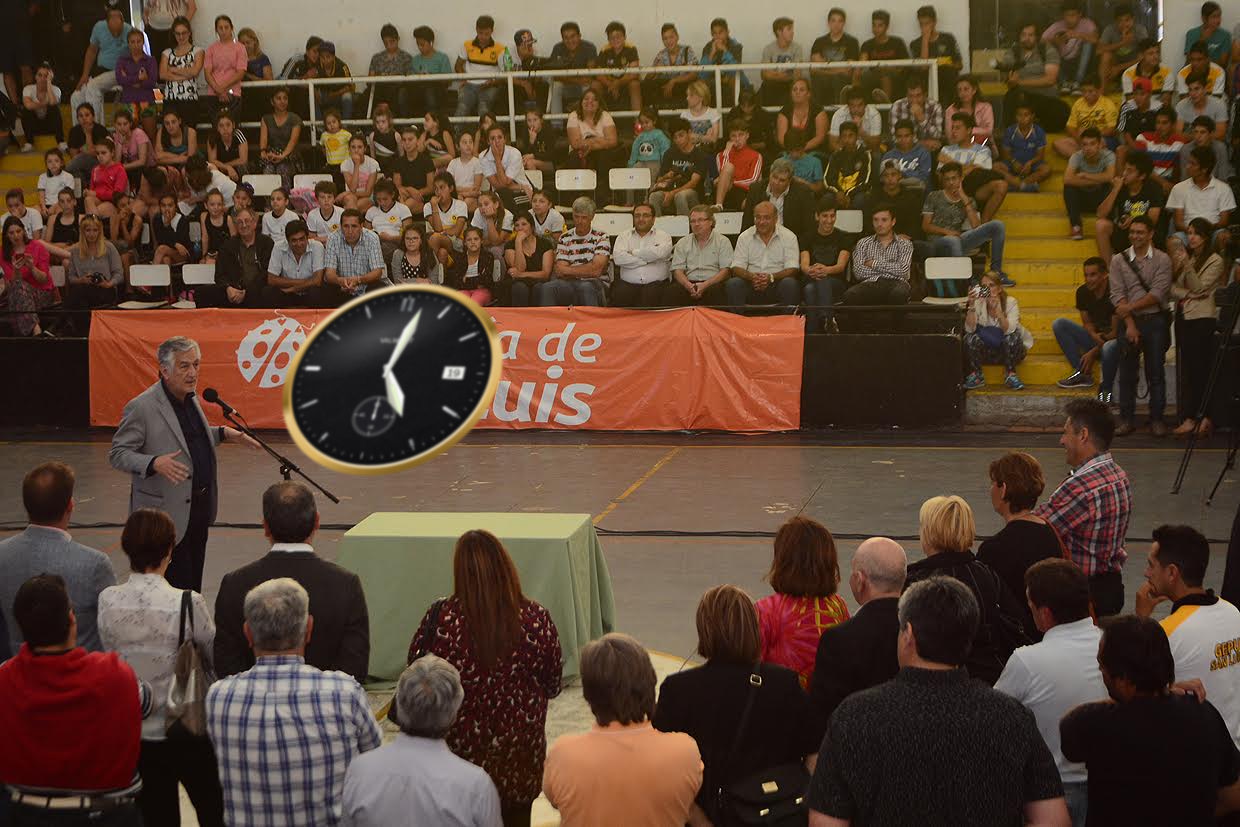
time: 5:02
